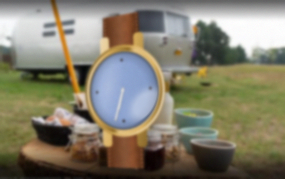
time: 6:33
